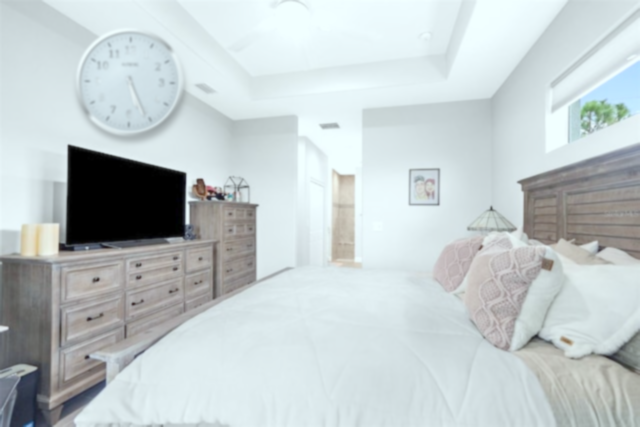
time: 5:26
